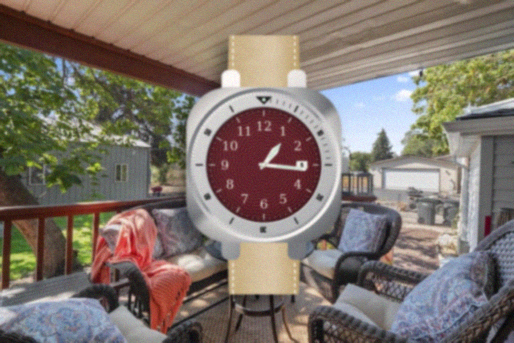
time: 1:16
